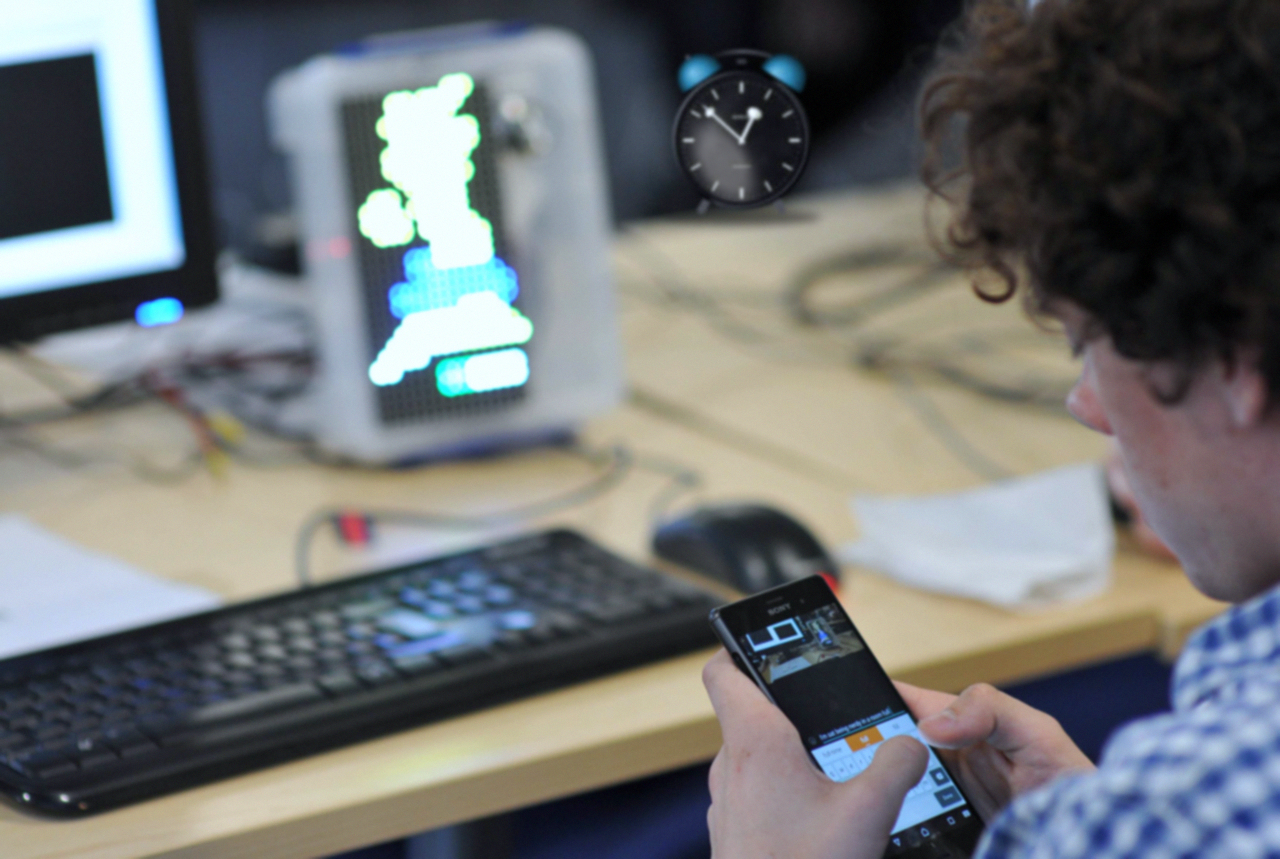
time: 12:52
